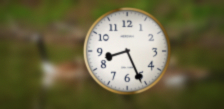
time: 8:26
